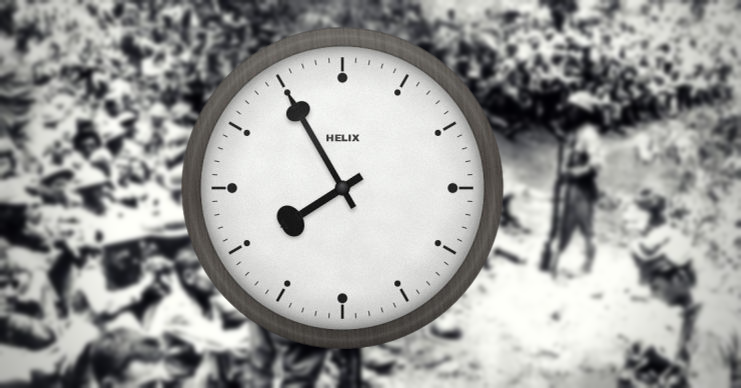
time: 7:55
